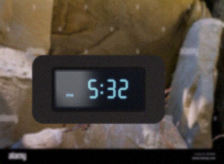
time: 5:32
